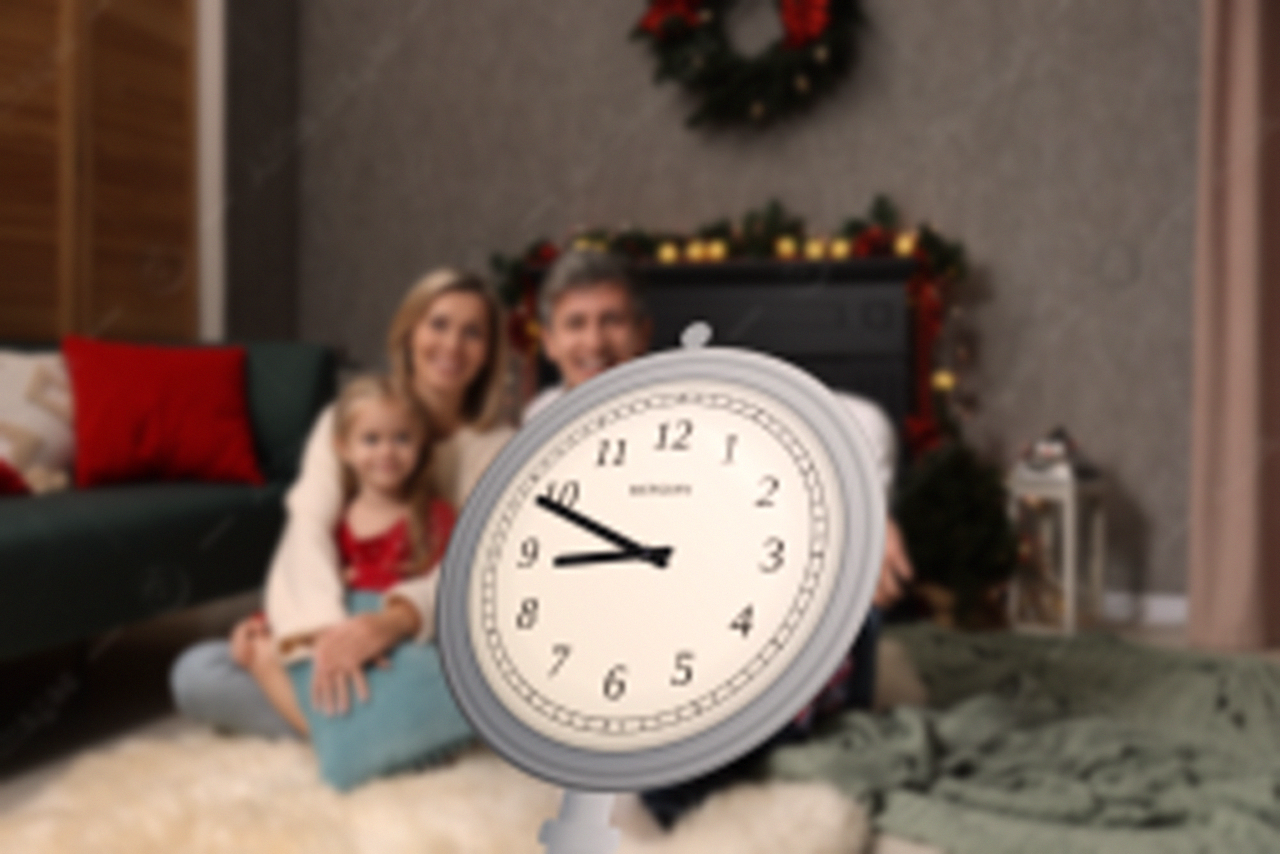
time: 8:49
